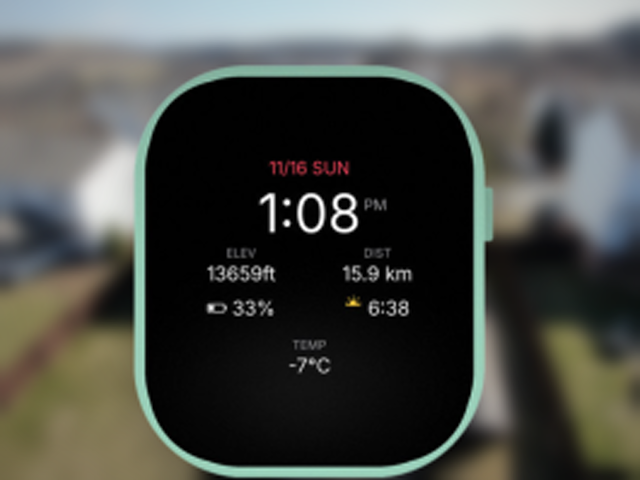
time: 1:08
